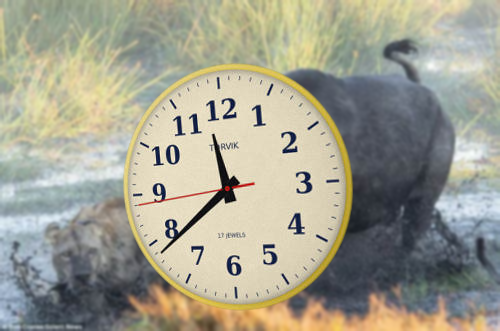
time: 11:38:44
